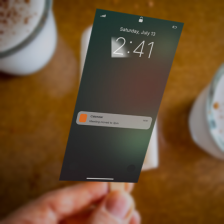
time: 2:41
